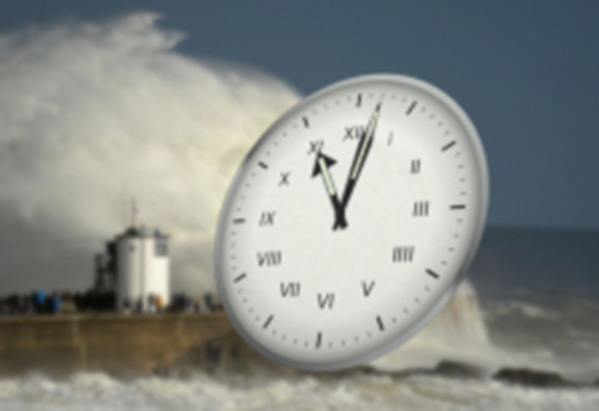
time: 11:02
